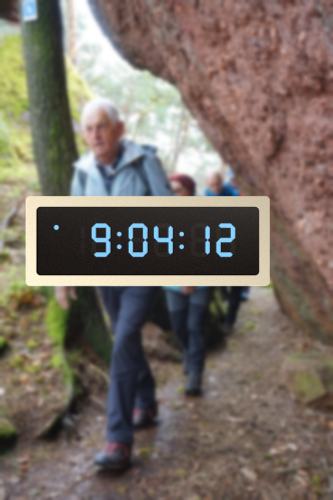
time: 9:04:12
